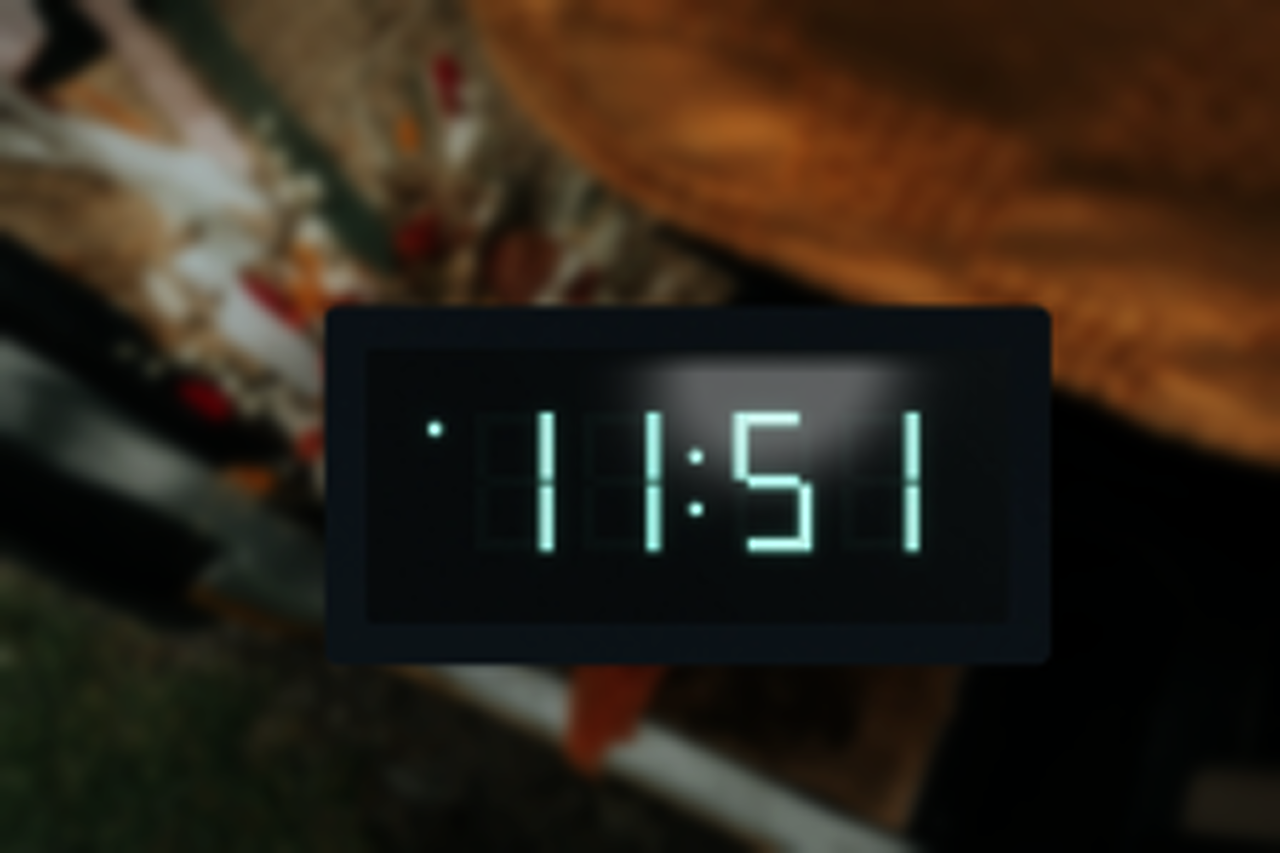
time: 11:51
